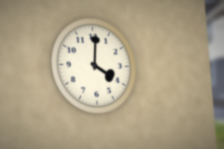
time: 4:01
